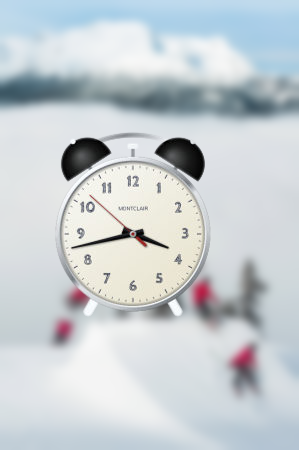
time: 3:42:52
